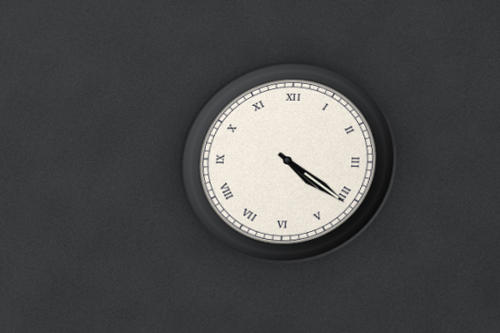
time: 4:21
